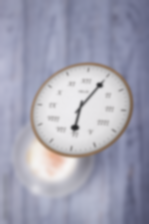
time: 6:05
